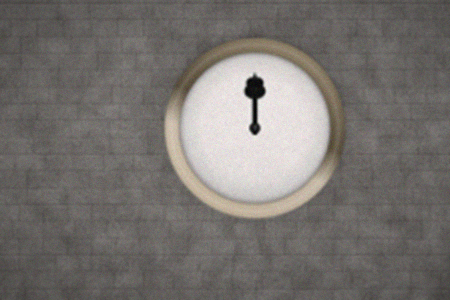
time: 12:00
